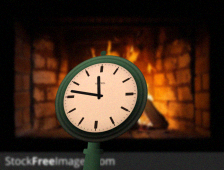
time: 11:47
